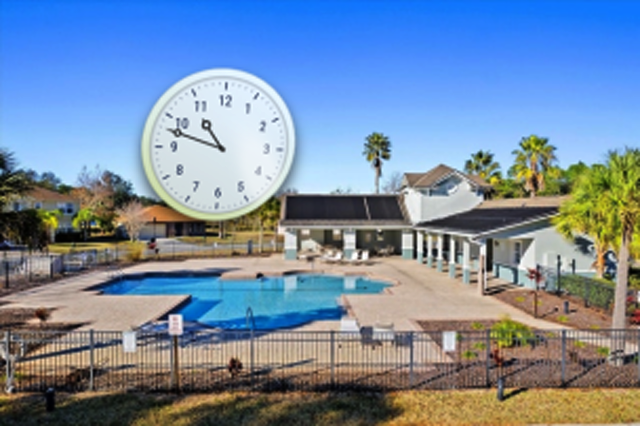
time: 10:48
